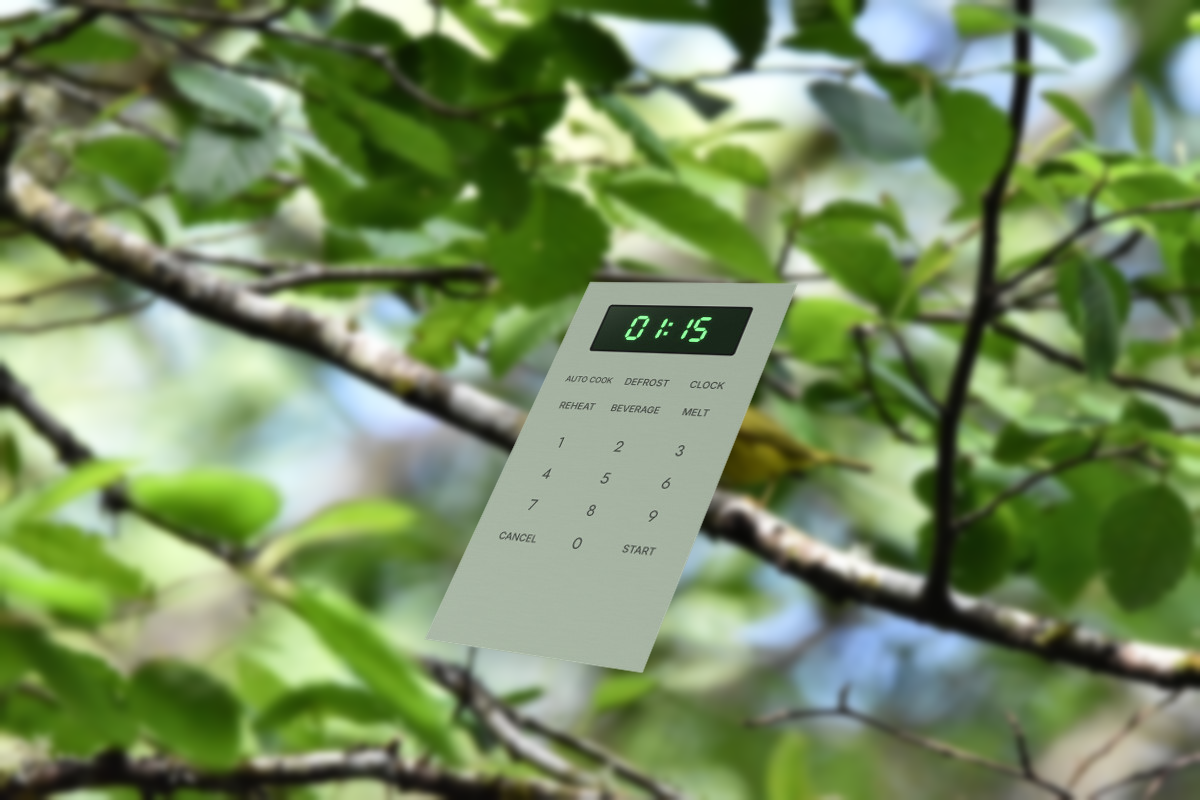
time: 1:15
